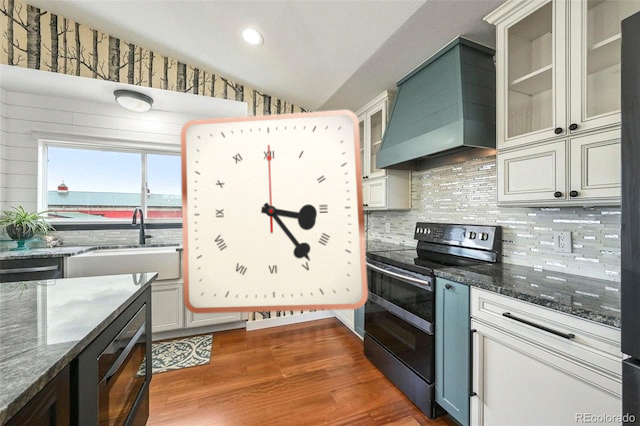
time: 3:24:00
